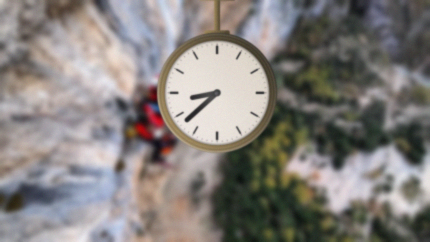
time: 8:38
